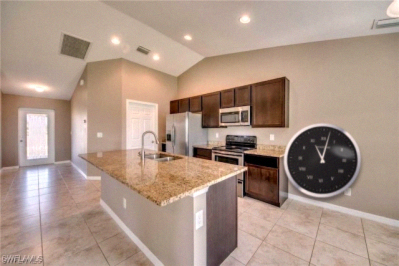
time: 11:02
